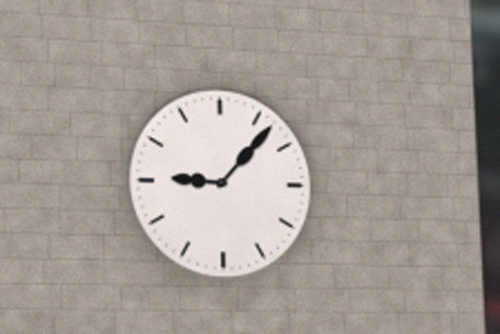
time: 9:07
